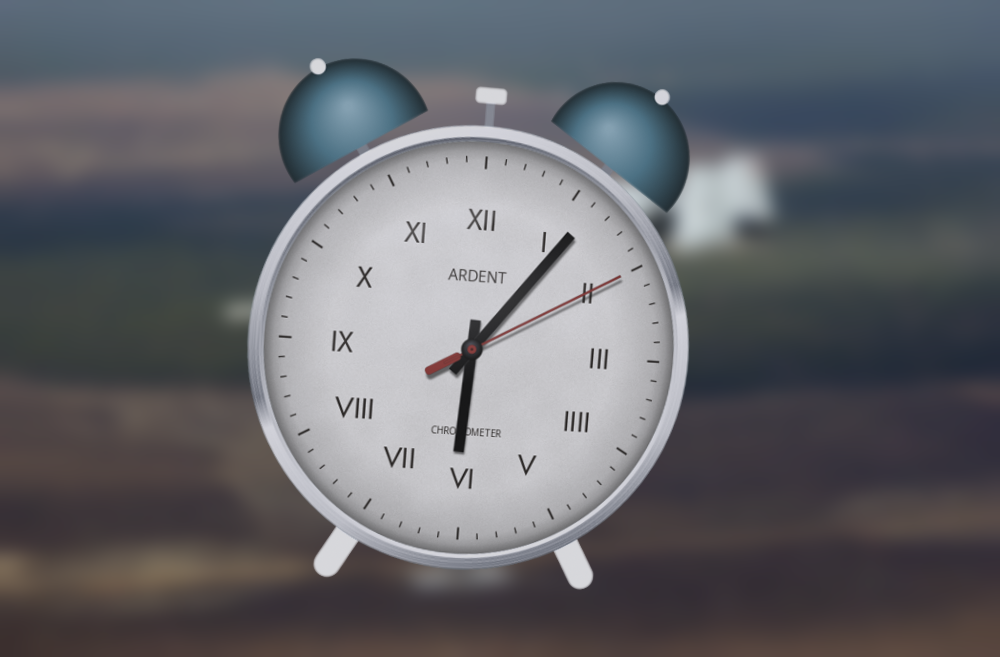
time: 6:06:10
